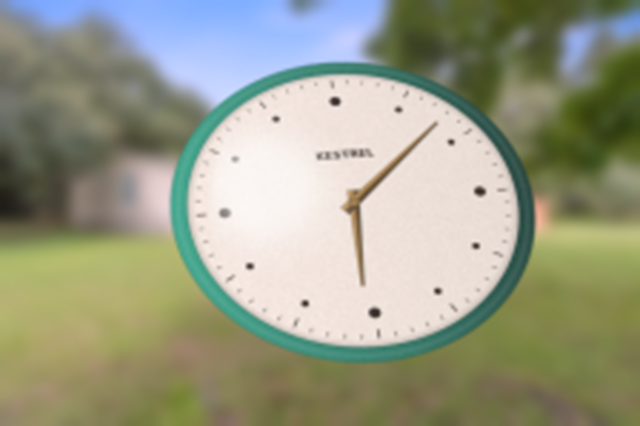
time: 6:08
